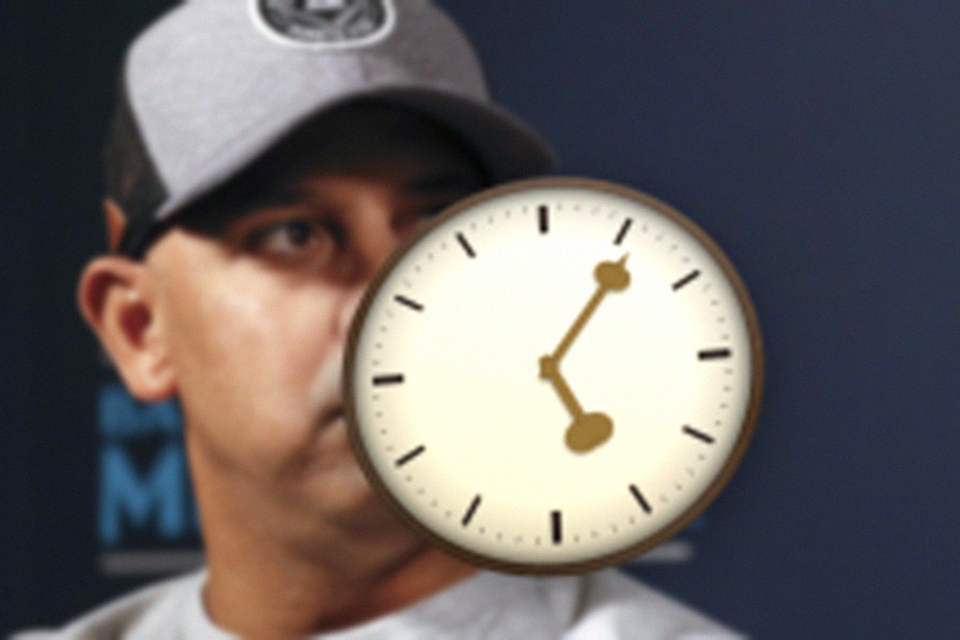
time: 5:06
